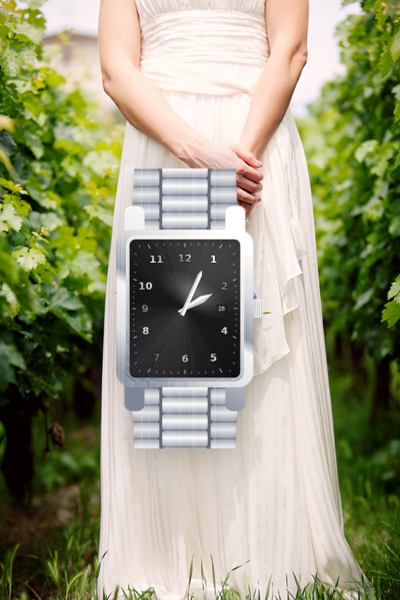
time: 2:04
